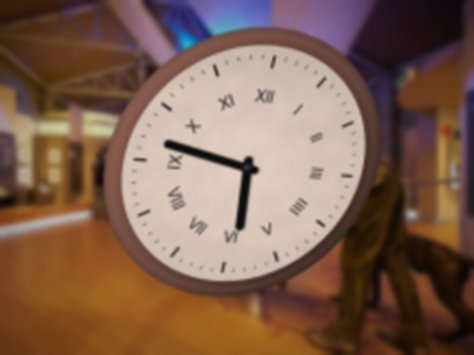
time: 5:47
